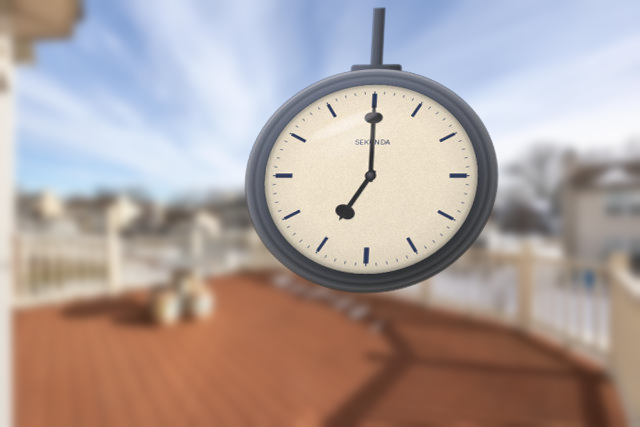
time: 7:00
